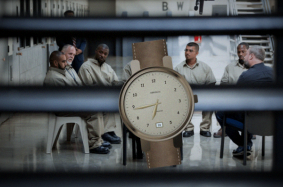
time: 6:44
